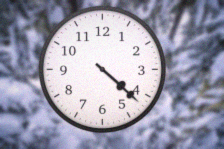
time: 4:22
